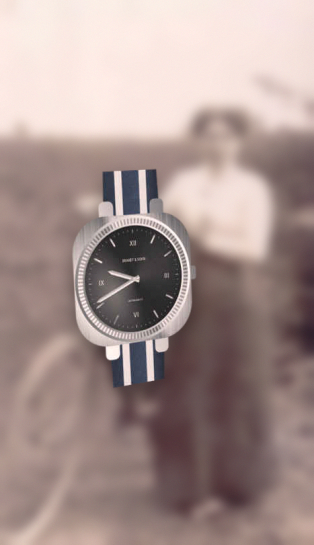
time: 9:41
